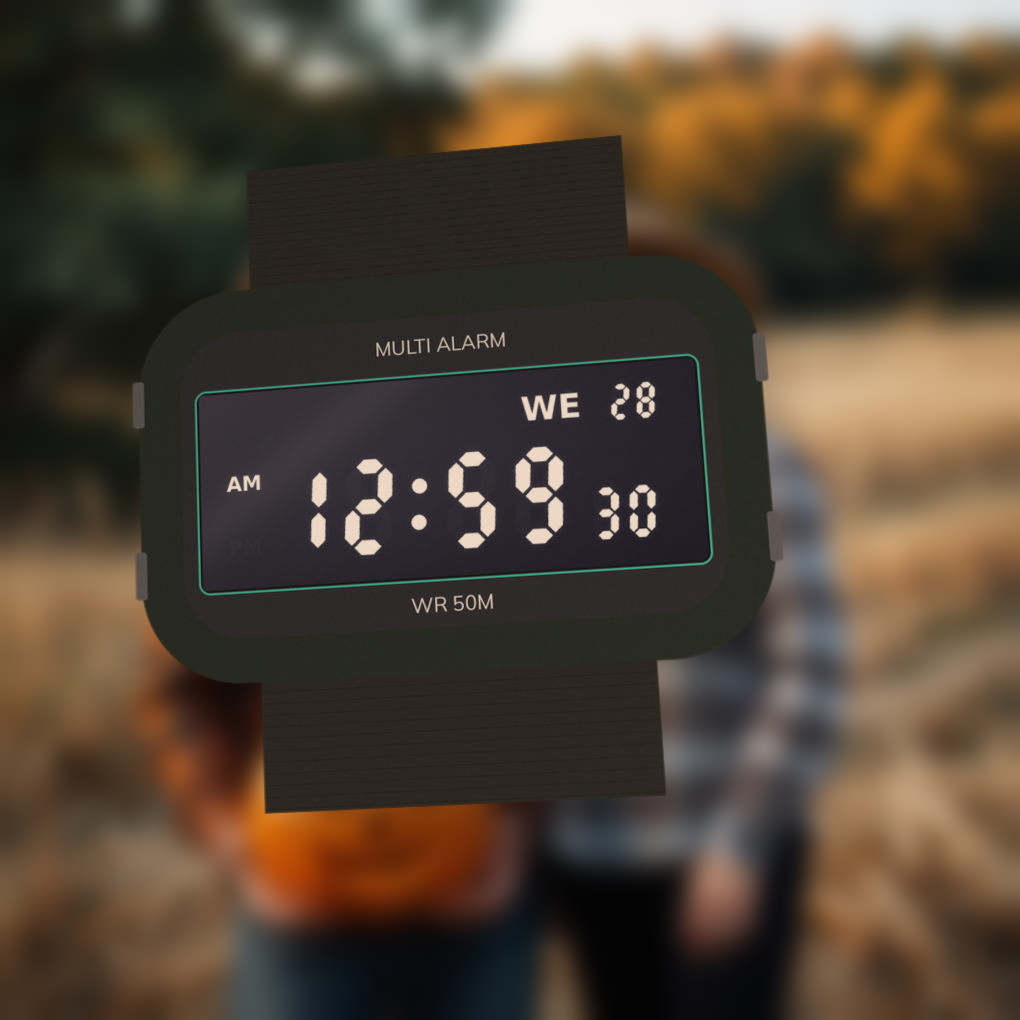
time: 12:59:30
